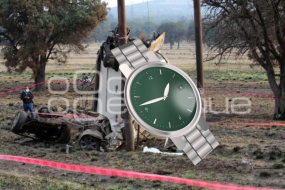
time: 1:47
